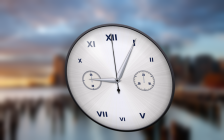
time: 9:05
